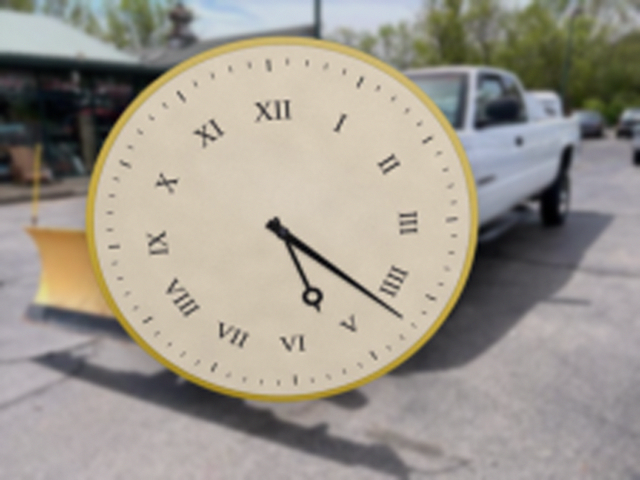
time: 5:22
